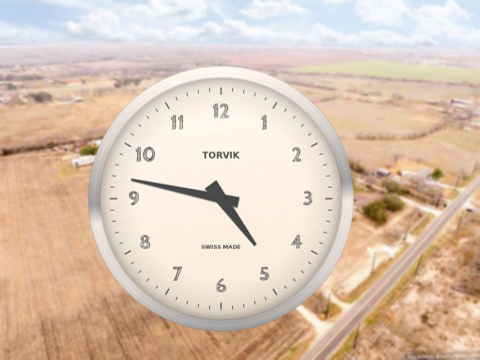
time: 4:47
